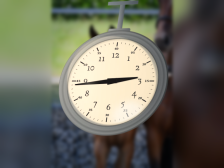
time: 2:44
